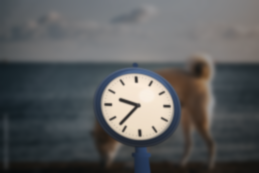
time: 9:37
